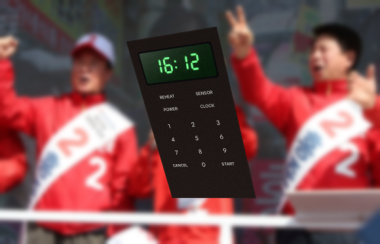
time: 16:12
